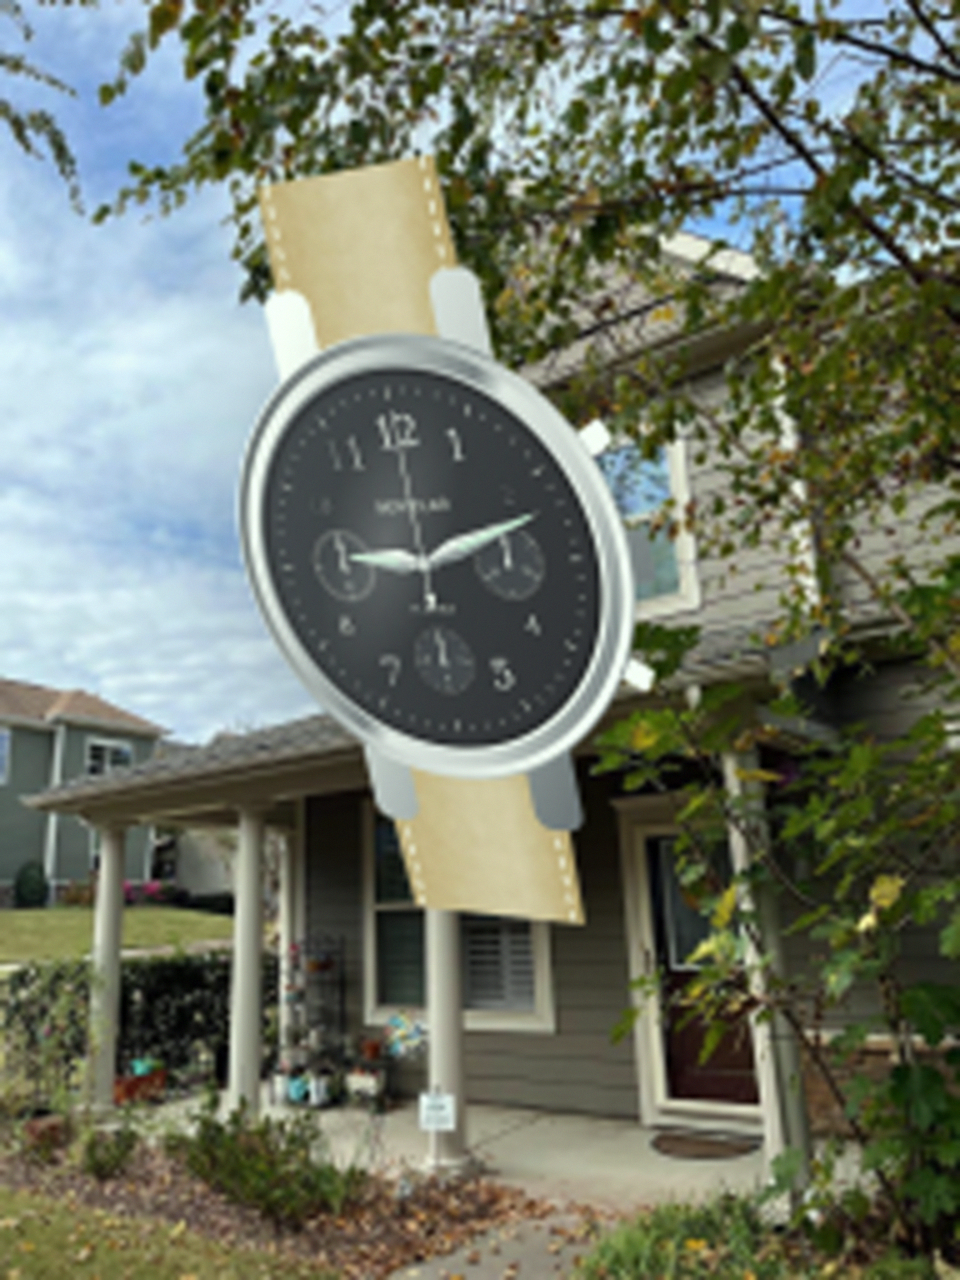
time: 9:12
